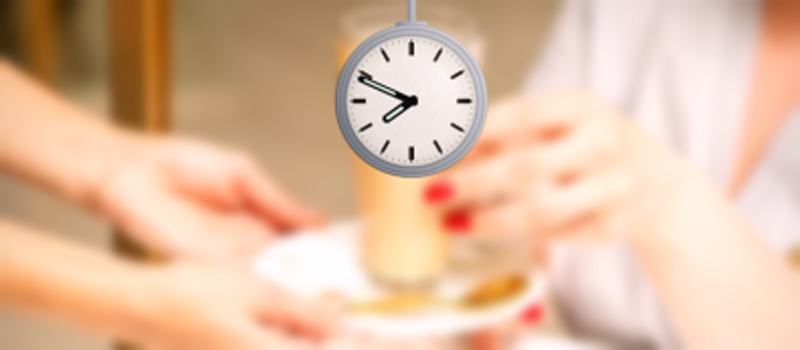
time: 7:49
